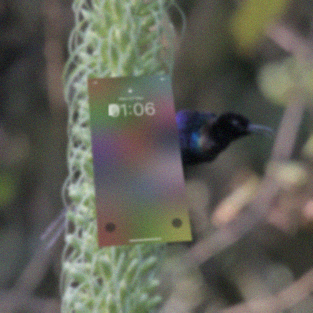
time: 1:06
